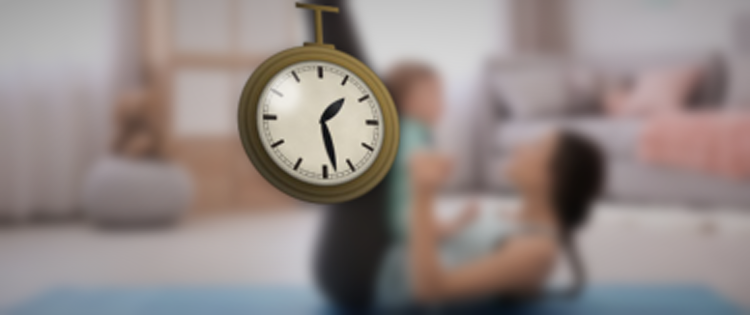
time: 1:28
